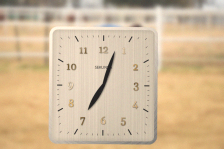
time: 7:03
